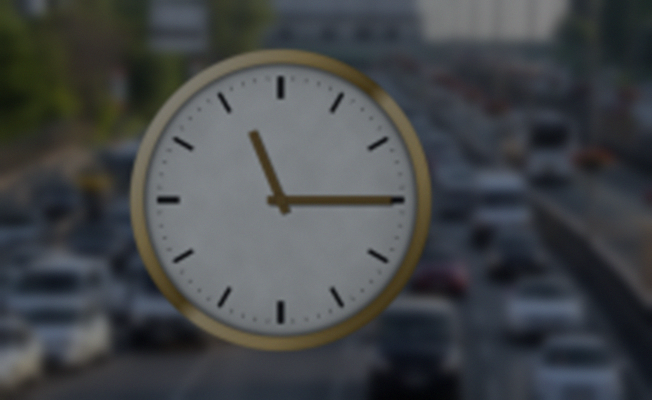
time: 11:15
